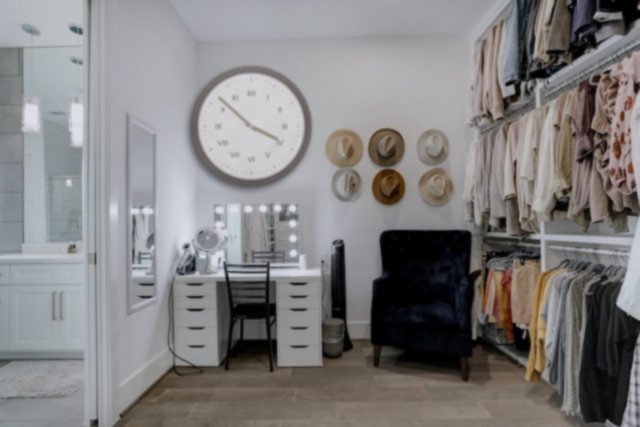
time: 3:52
